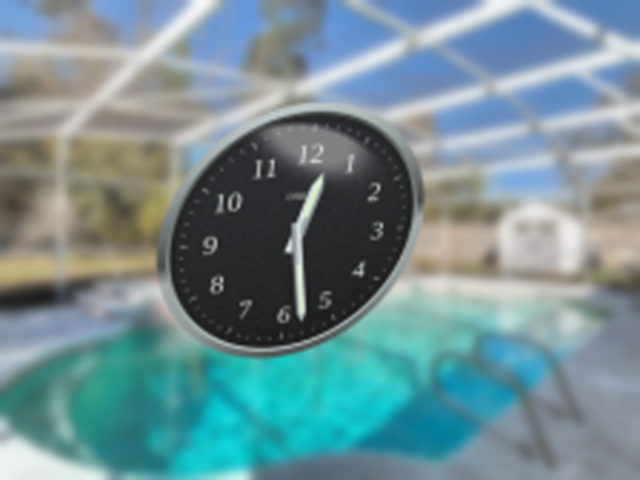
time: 12:28
